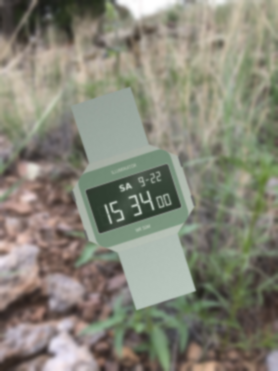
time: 15:34:00
